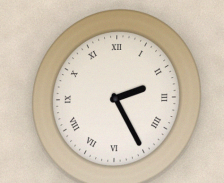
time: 2:25
